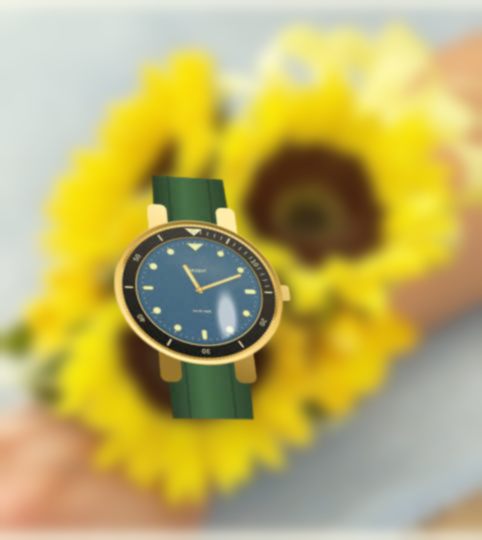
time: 11:11
